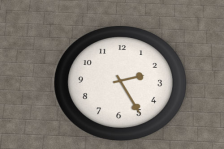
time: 2:25
